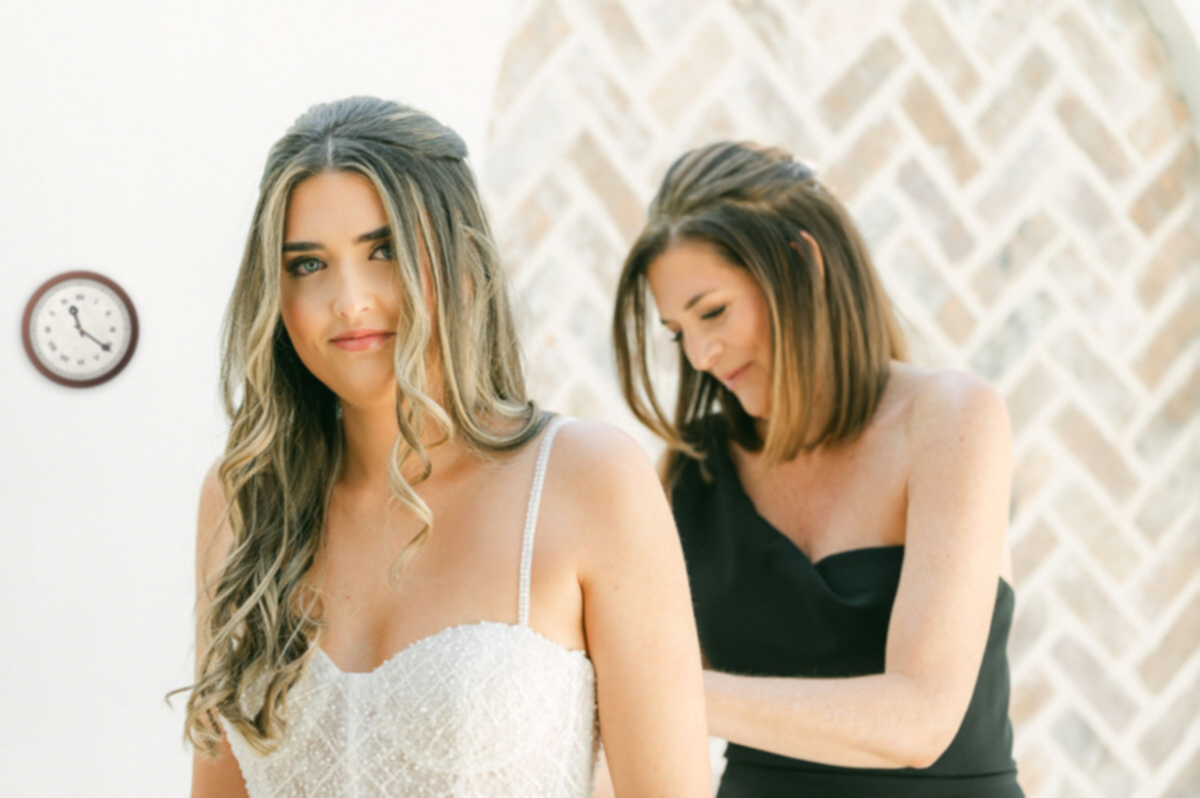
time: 11:21
